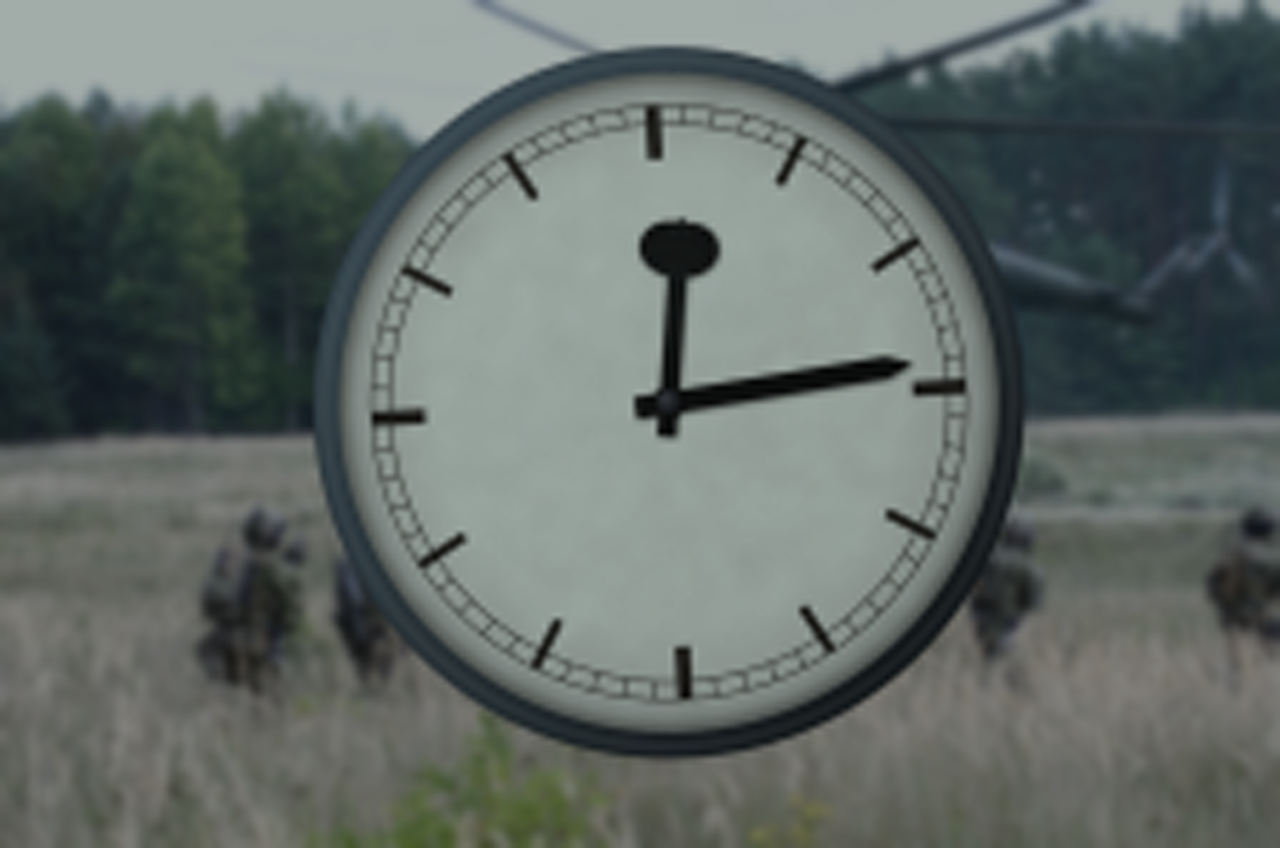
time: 12:14
